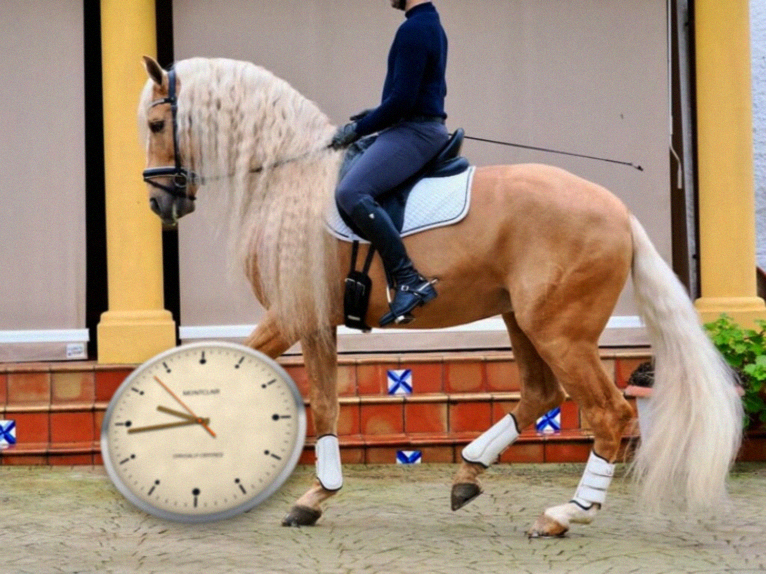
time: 9:43:53
